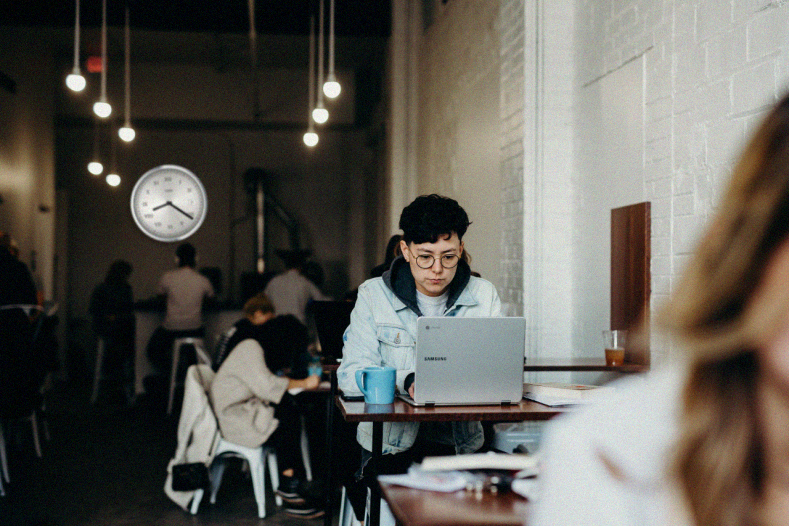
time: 8:21
